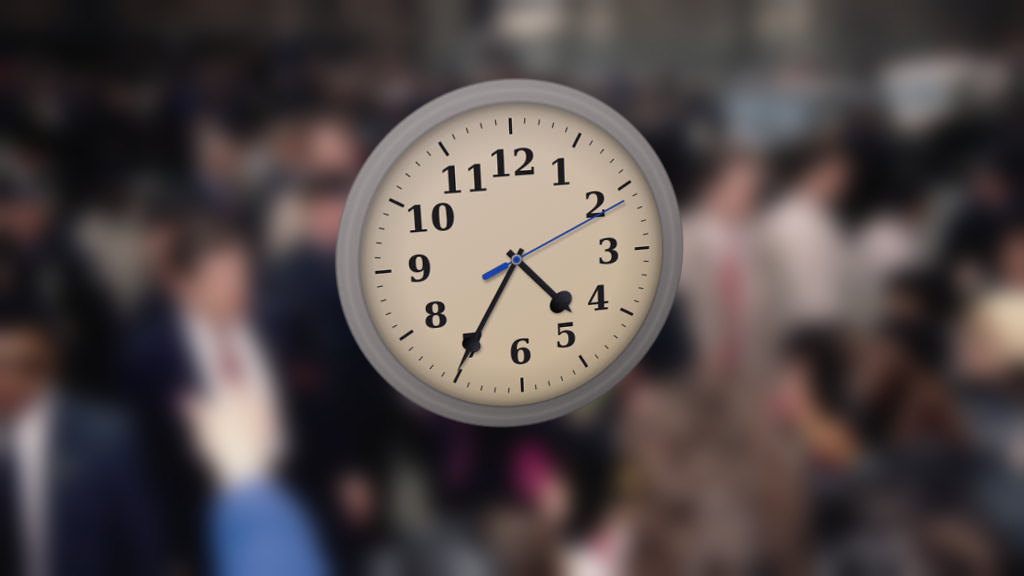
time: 4:35:11
